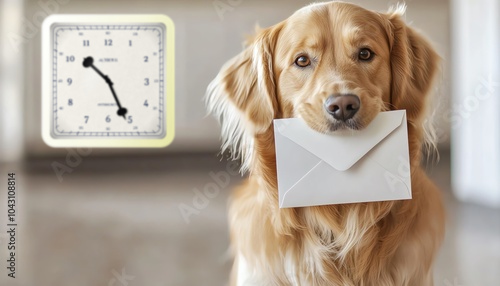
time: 10:26
